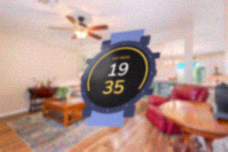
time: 19:35
